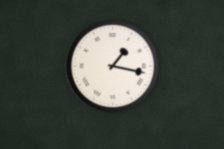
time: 1:17
